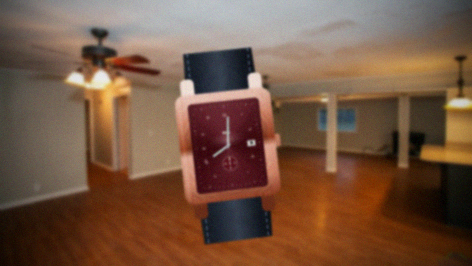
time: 8:01
